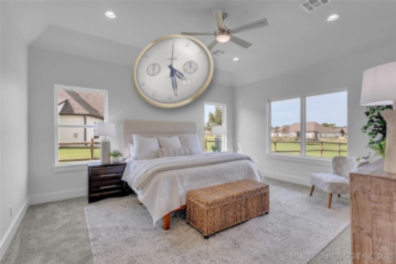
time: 4:28
